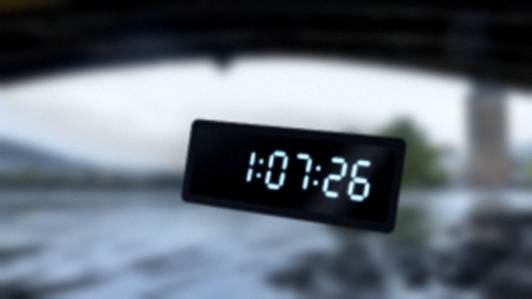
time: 1:07:26
